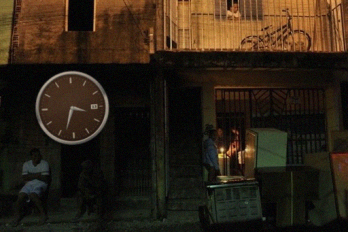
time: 3:33
